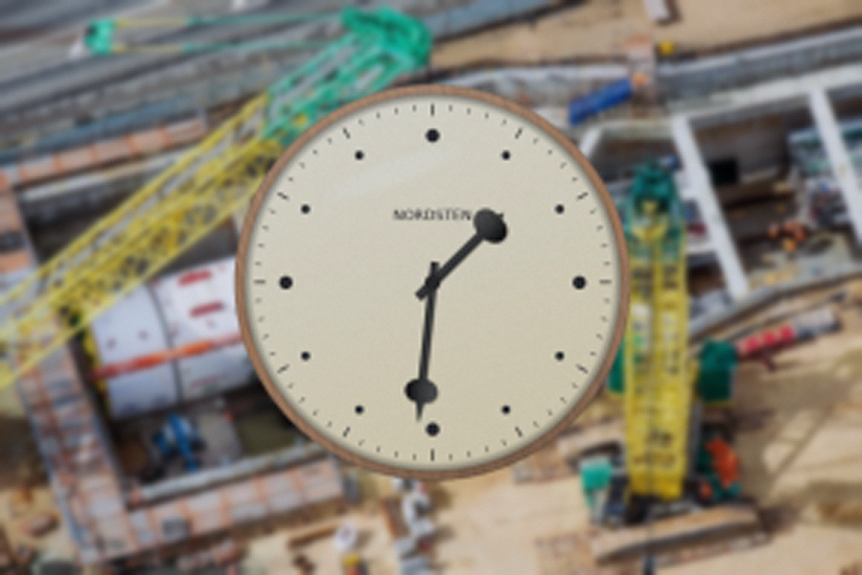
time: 1:31
